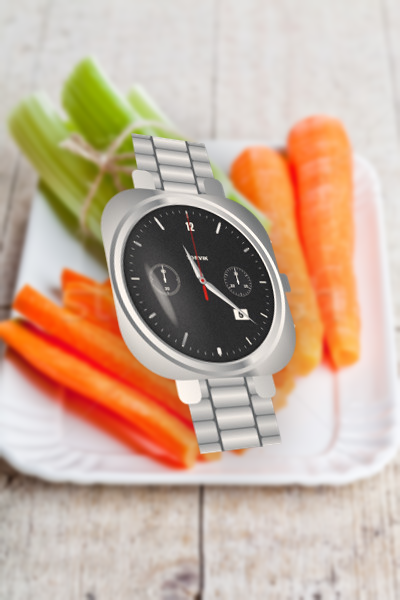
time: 11:22
